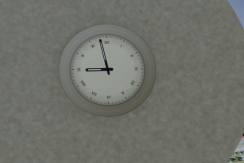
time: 8:58
